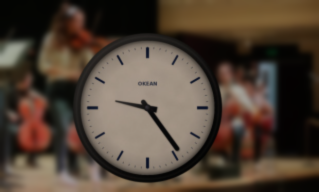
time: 9:24
